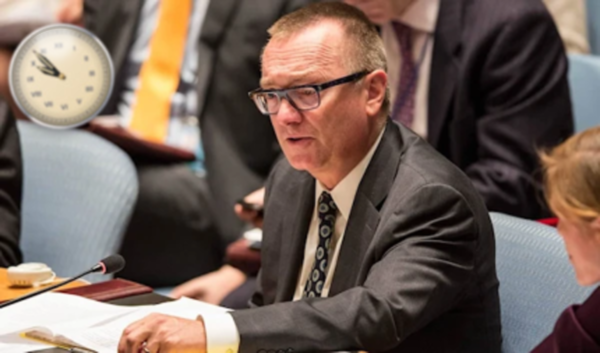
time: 9:53
